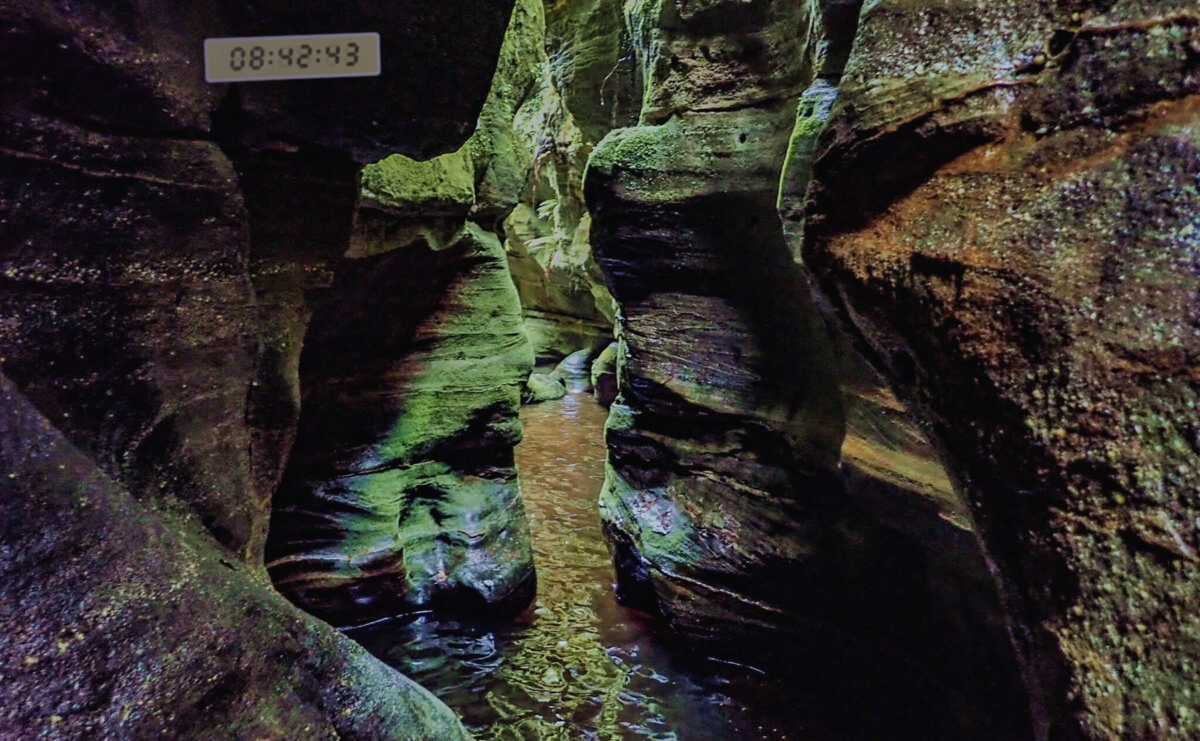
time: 8:42:43
